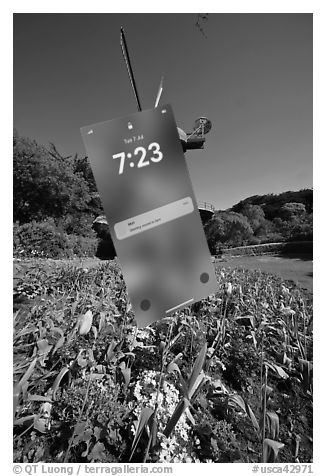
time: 7:23
